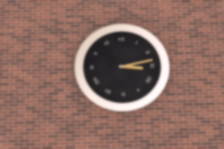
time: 3:13
